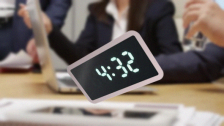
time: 4:32
